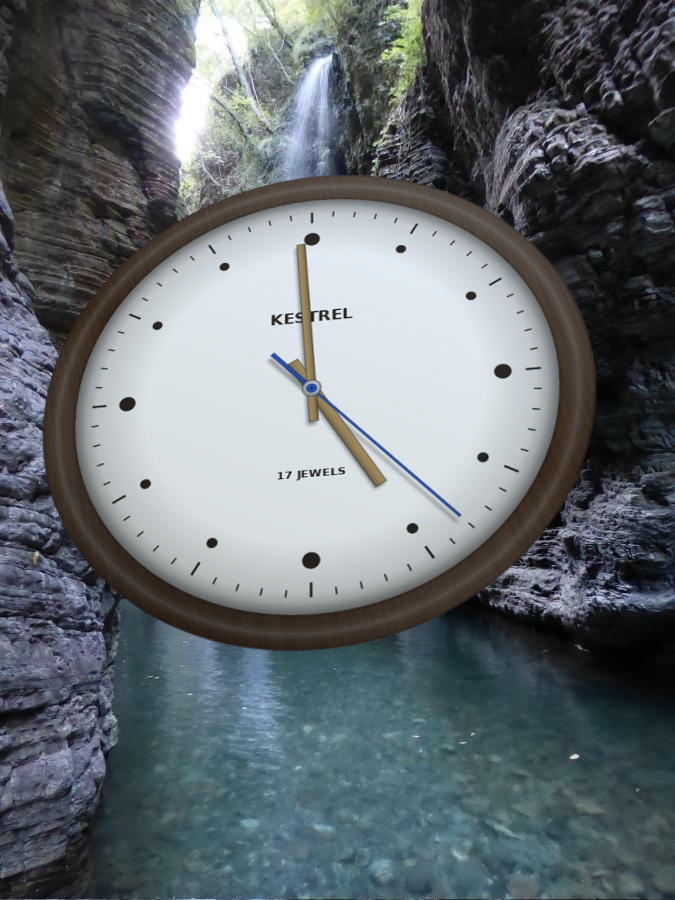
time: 4:59:23
